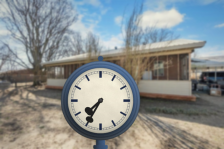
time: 7:35
